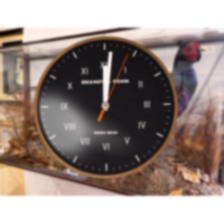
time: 12:01:04
